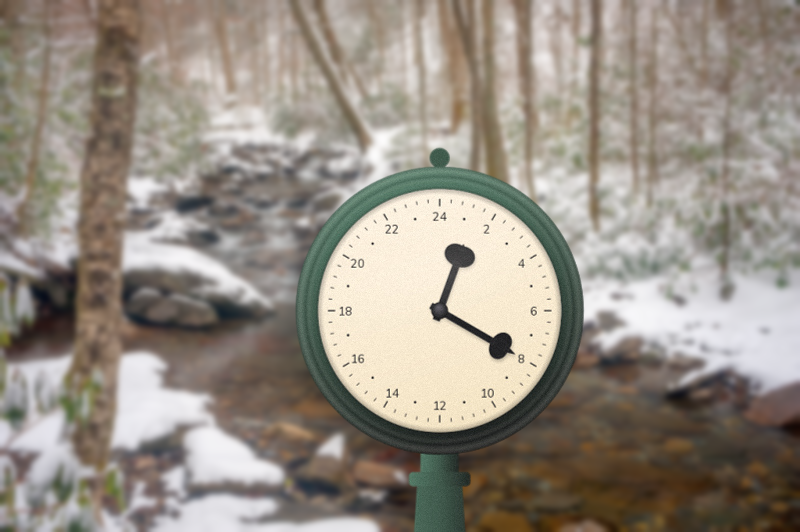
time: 1:20
